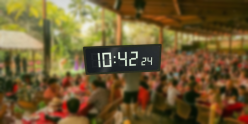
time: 10:42:24
